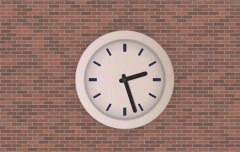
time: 2:27
